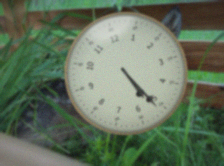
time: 5:26
